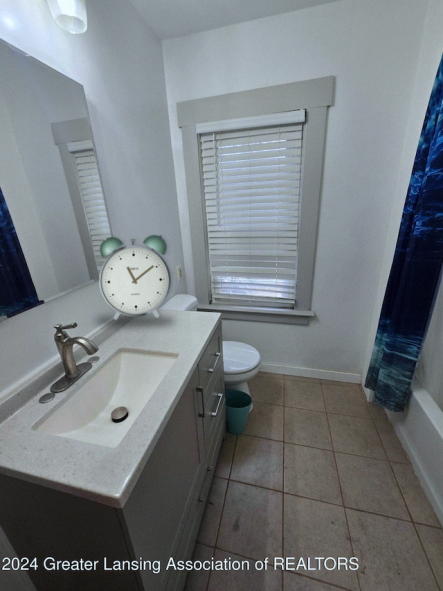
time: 11:09
